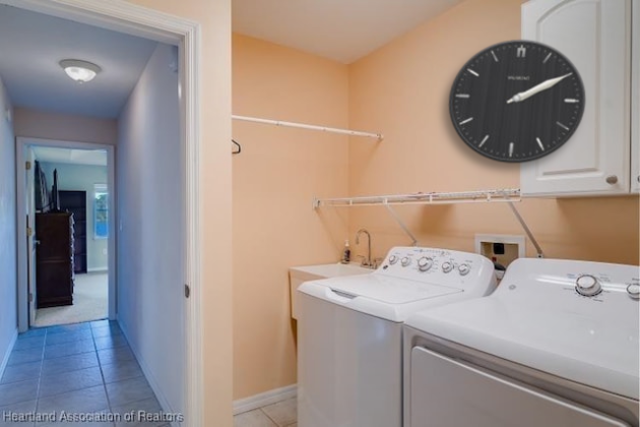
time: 2:10
